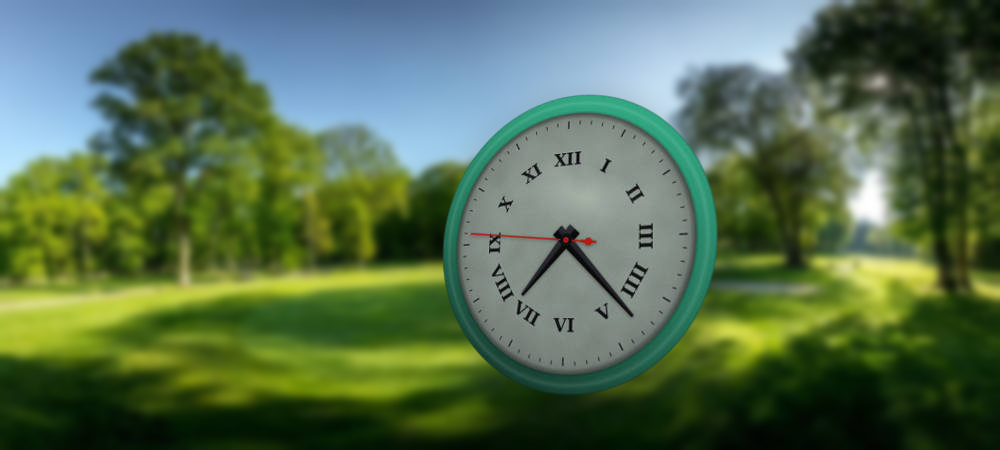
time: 7:22:46
